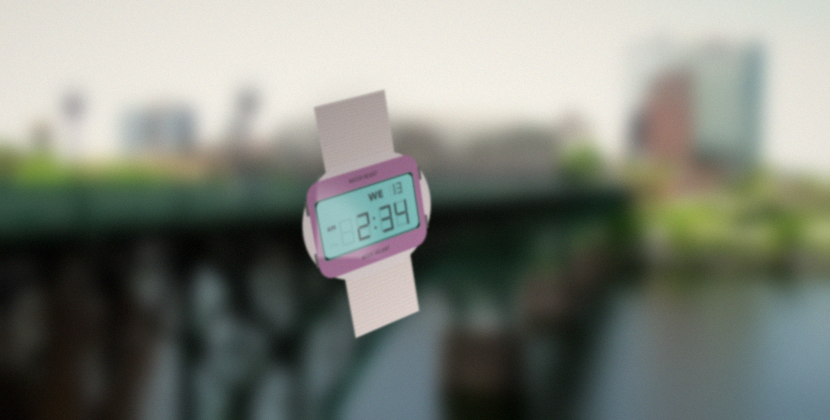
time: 2:34
